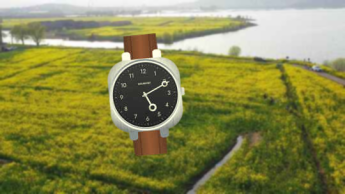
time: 5:11
